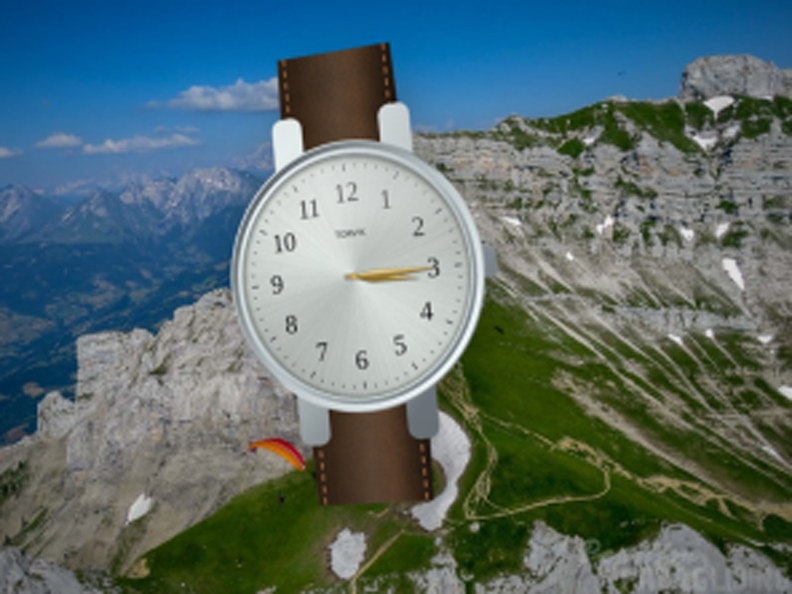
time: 3:15
